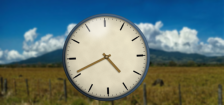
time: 4:41
